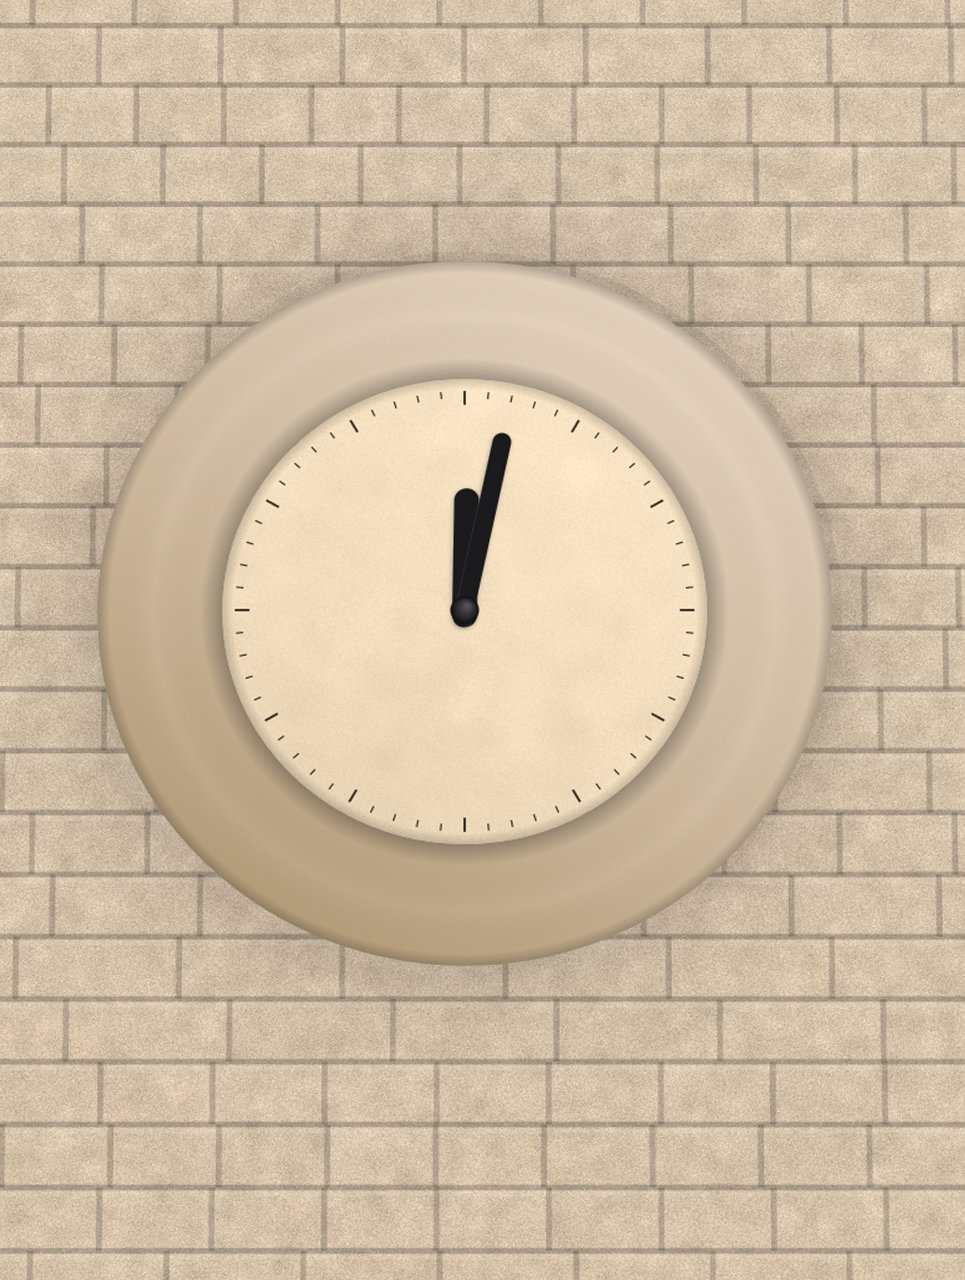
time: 12:02
